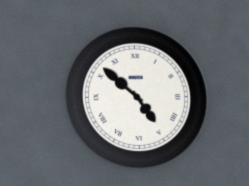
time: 4:52
